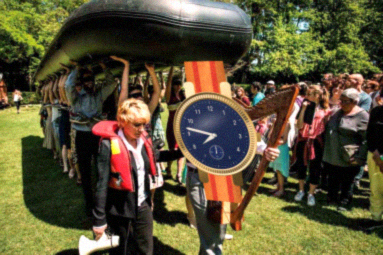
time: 7:47
